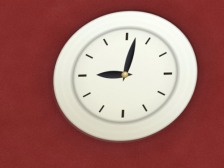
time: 9:02
